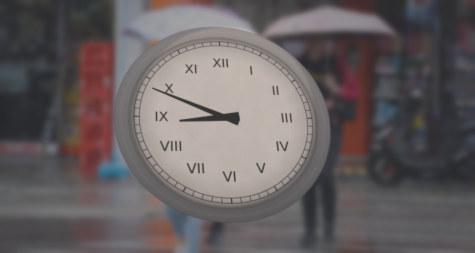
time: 8:49
